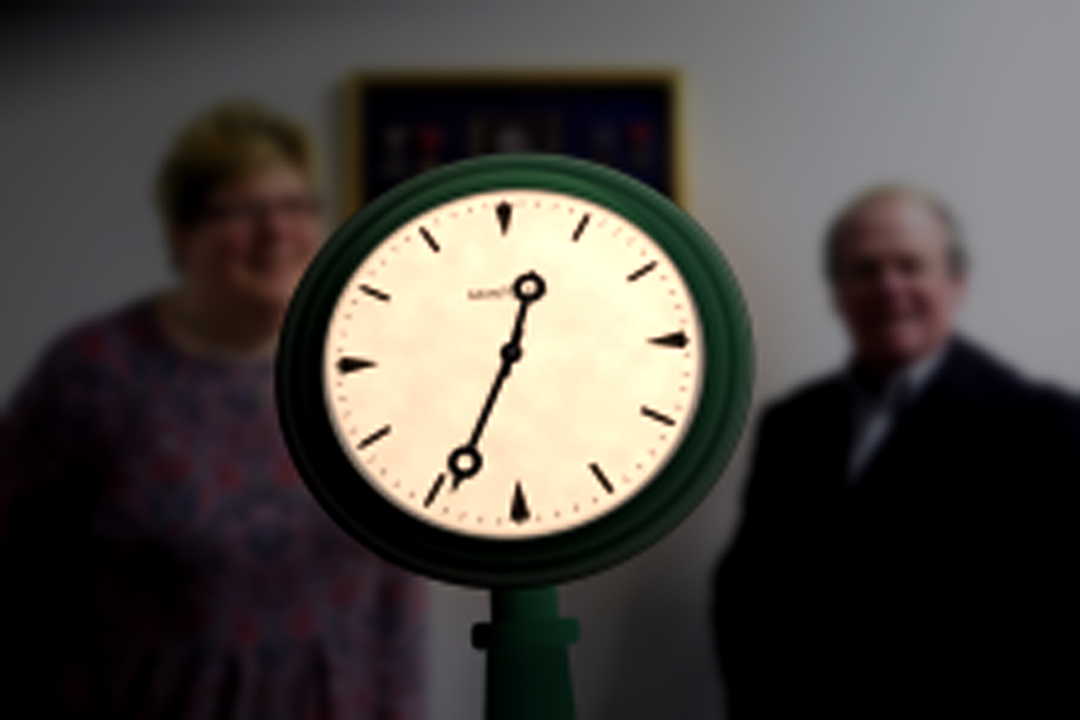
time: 12:34
